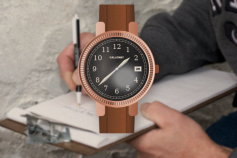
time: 1:38
